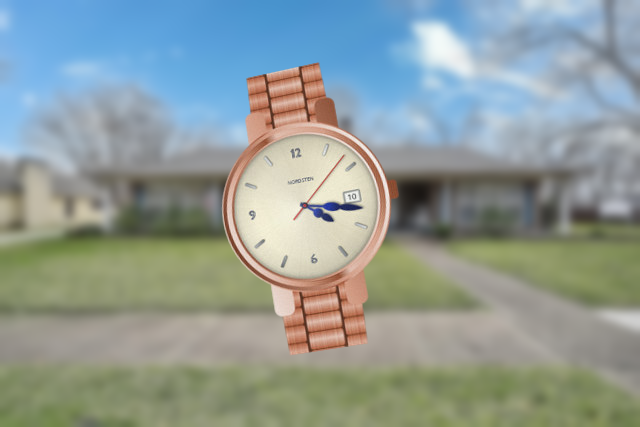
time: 4:17:08
